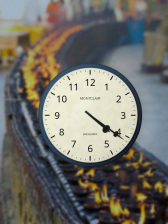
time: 4:21
